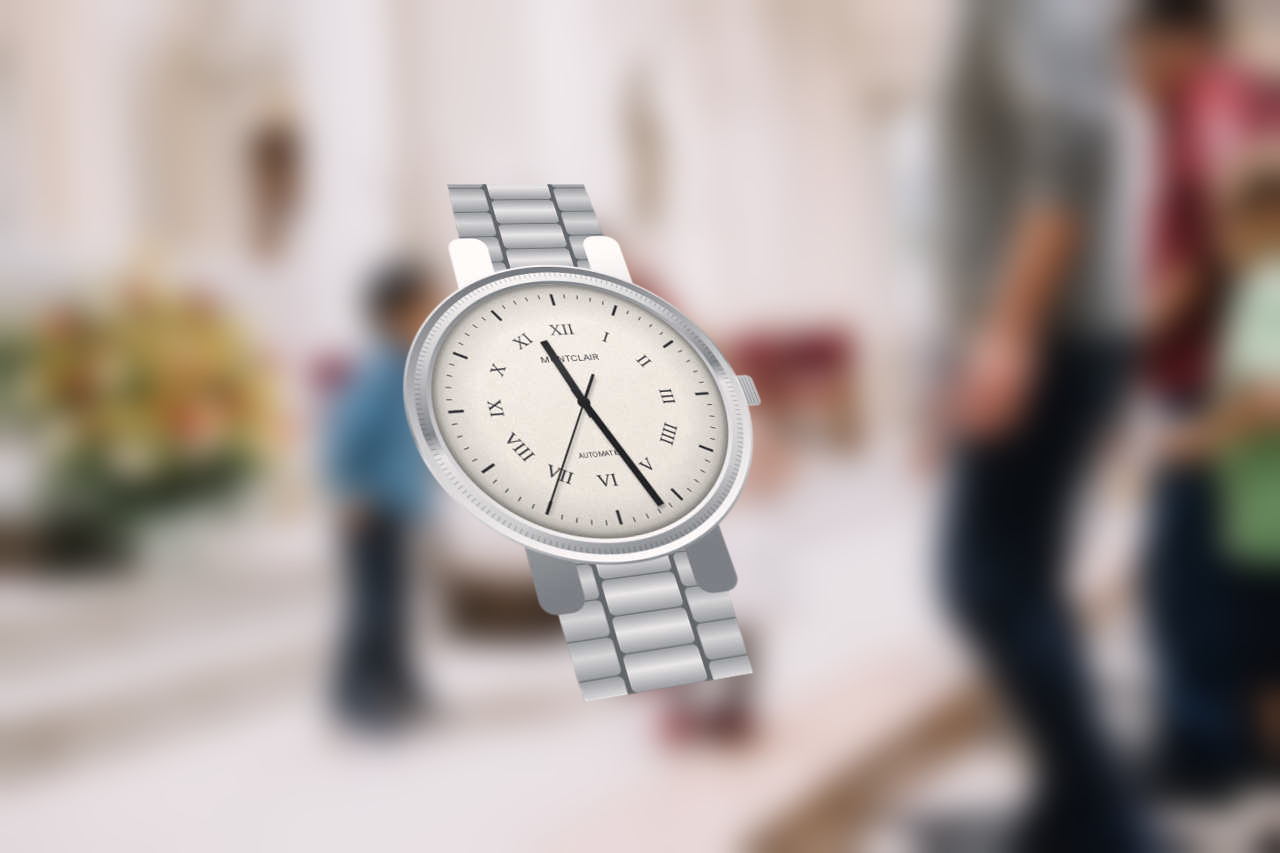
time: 11:26:35
